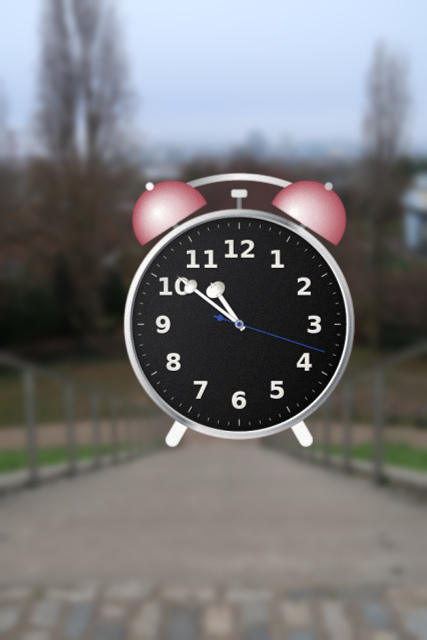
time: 10:51:18
